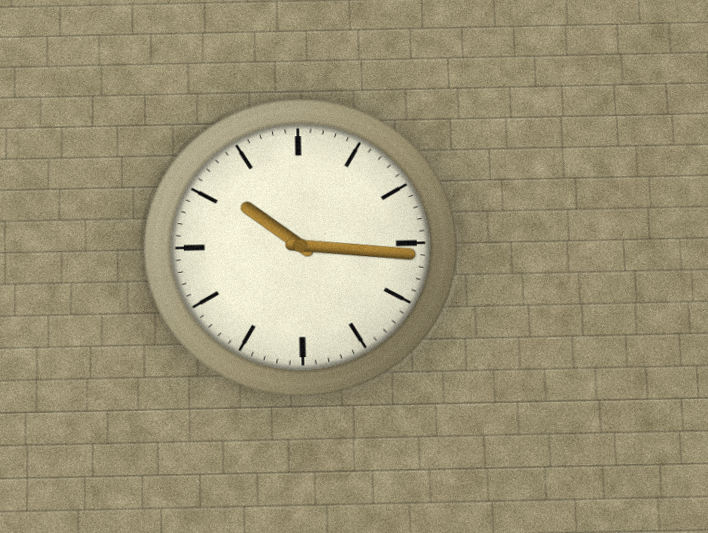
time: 10:16
